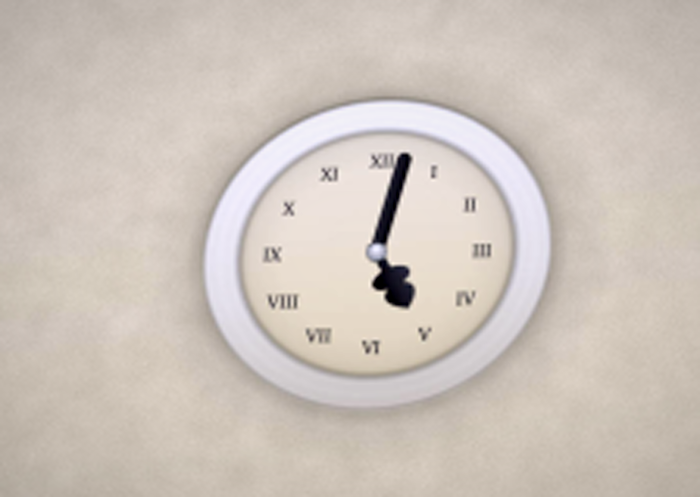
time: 5:02
